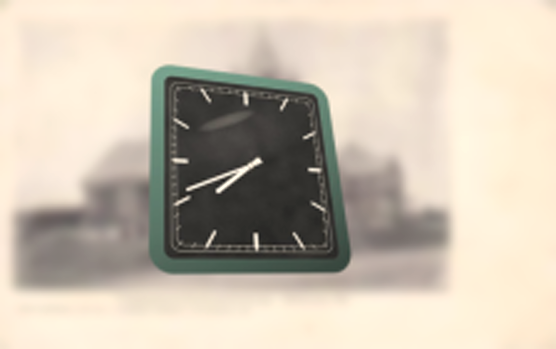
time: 7:41
